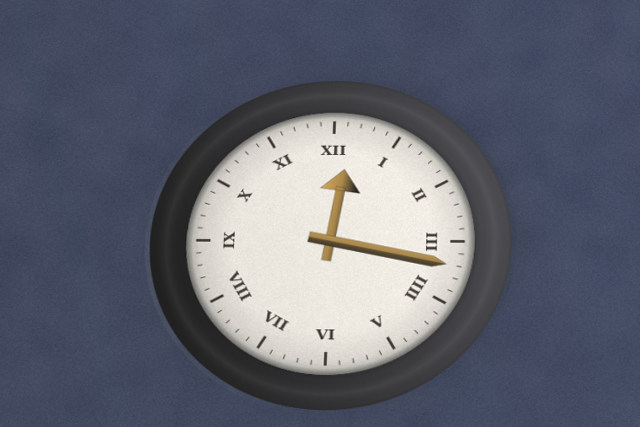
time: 12:17
